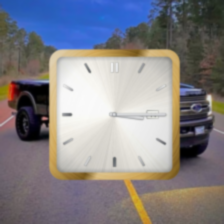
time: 3:15
